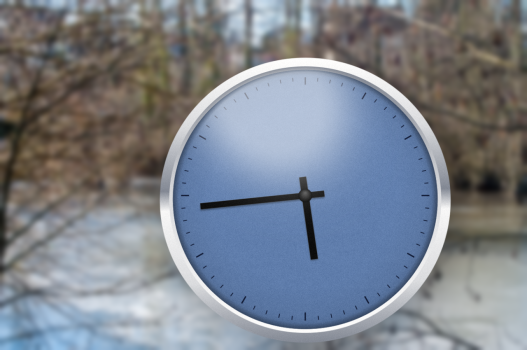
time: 5:44
